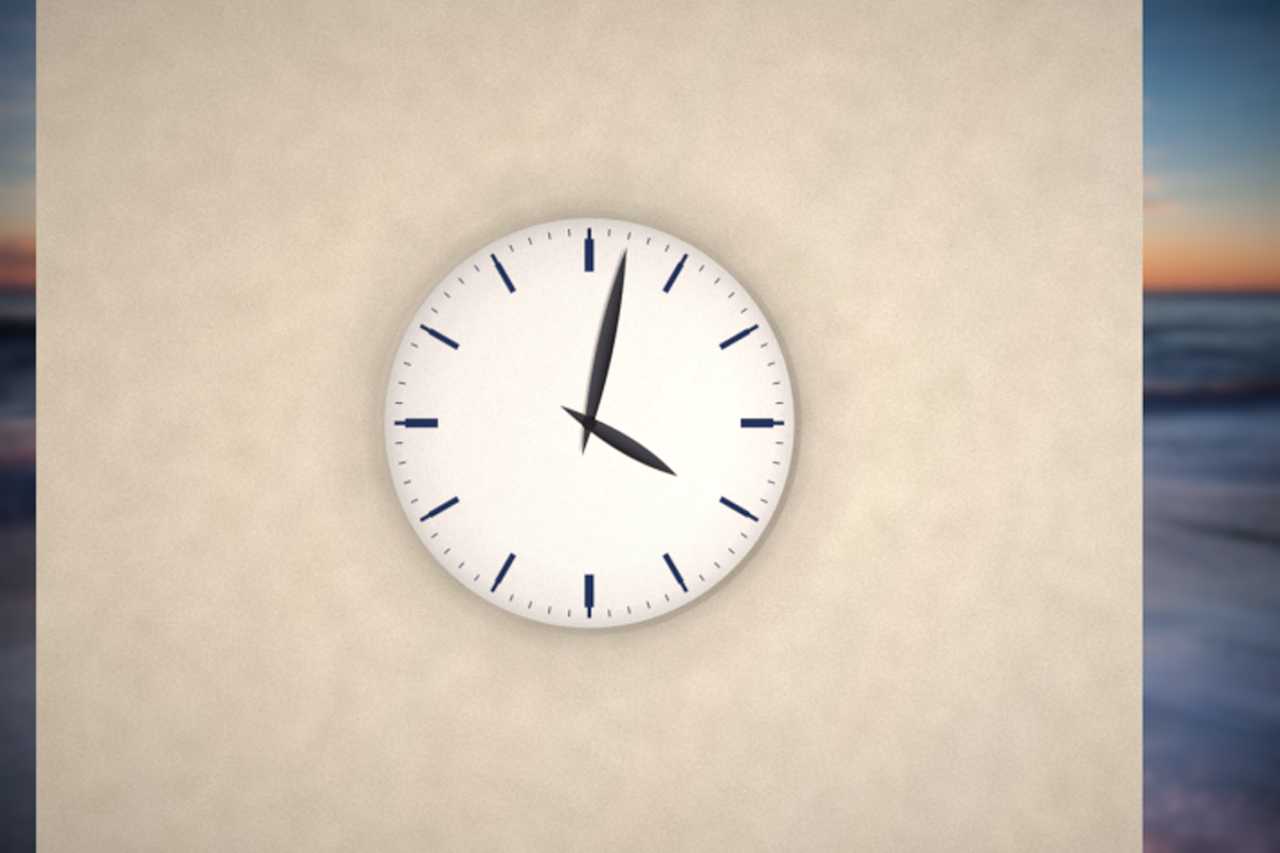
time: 4:02
